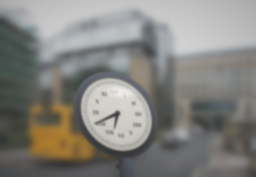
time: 6:41
